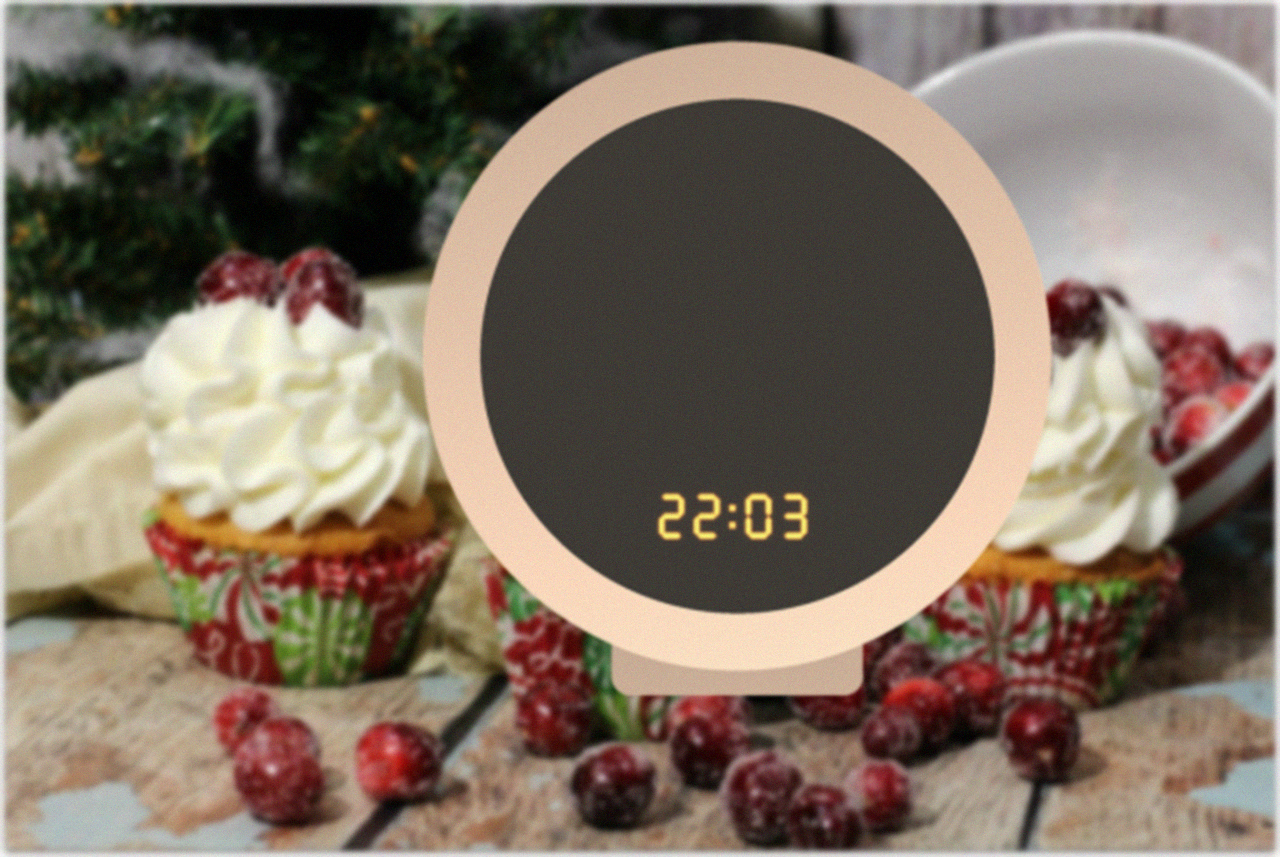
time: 22:03
